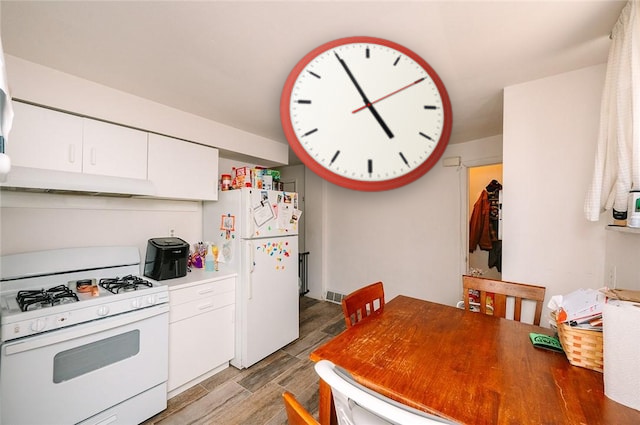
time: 4:55:10
